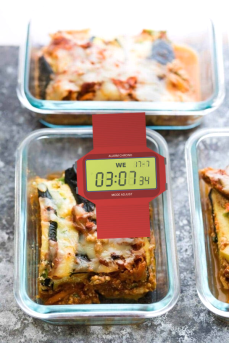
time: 3:07:34
